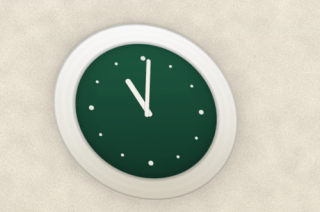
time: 11:01
